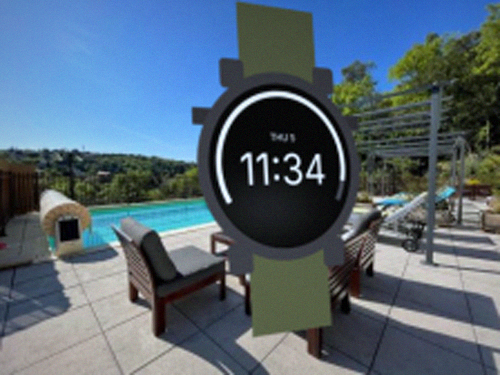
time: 11:34
